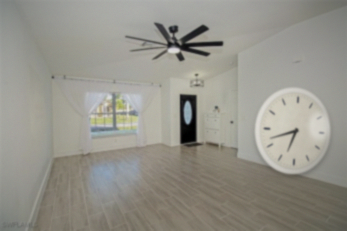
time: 6:42
